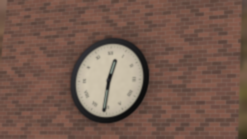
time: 12:31
